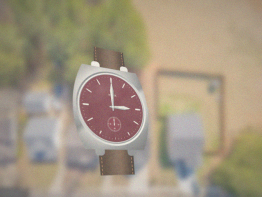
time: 3:00
